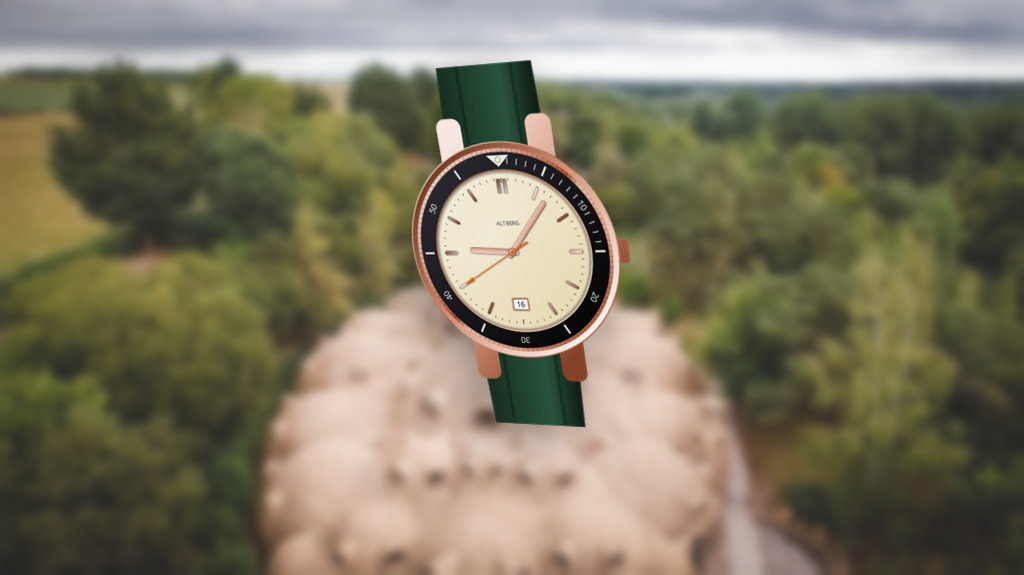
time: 9:06:40
